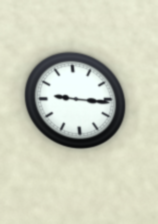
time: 9:16
